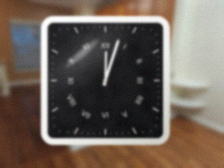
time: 12:03
